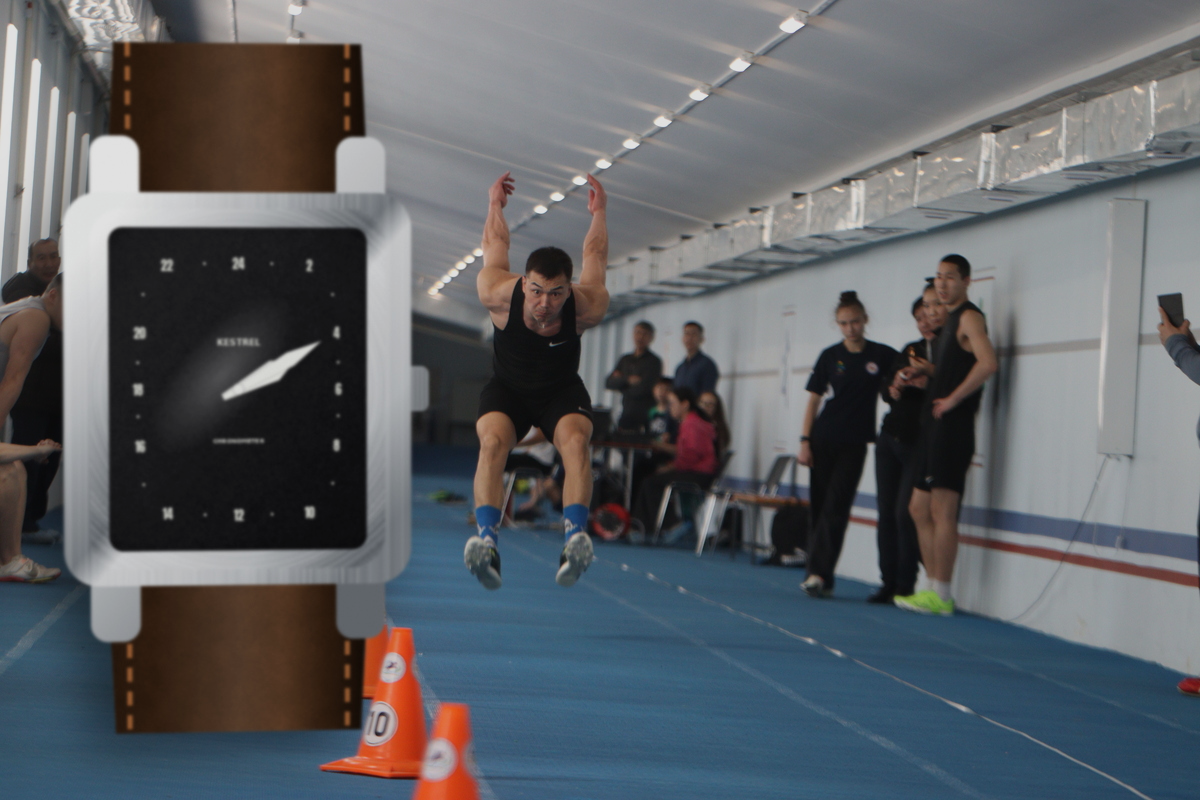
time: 4:10
